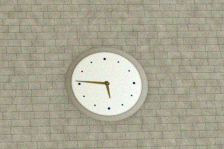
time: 5:46
